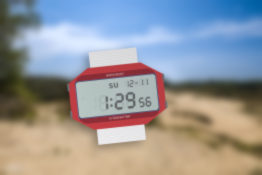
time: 1:29:56
